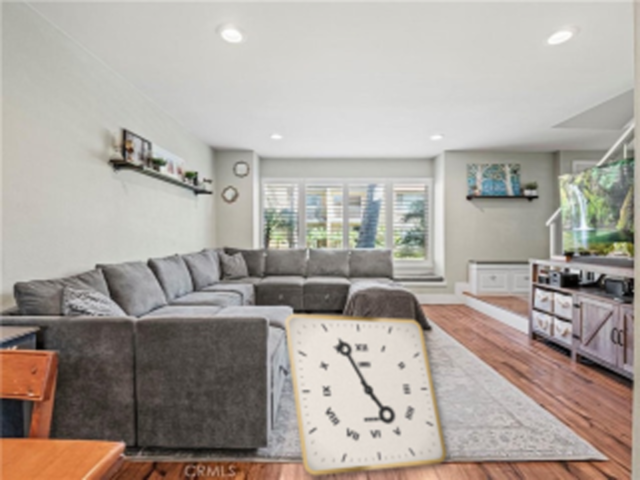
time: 4:56
